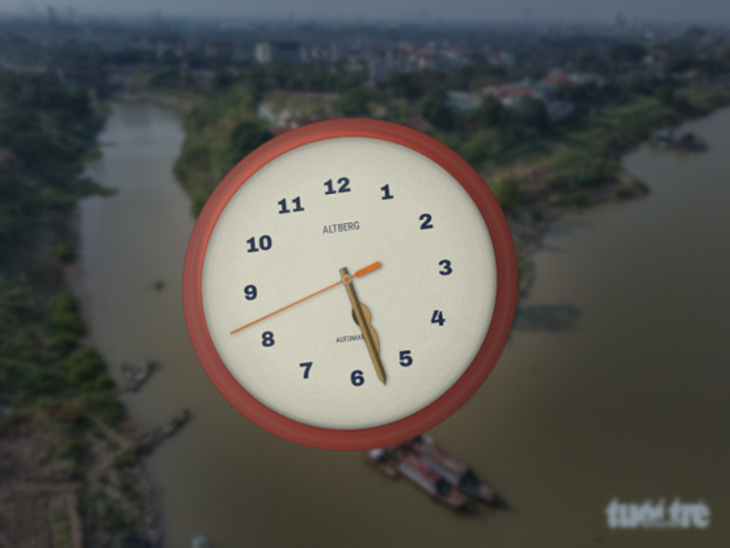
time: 5:27:42
